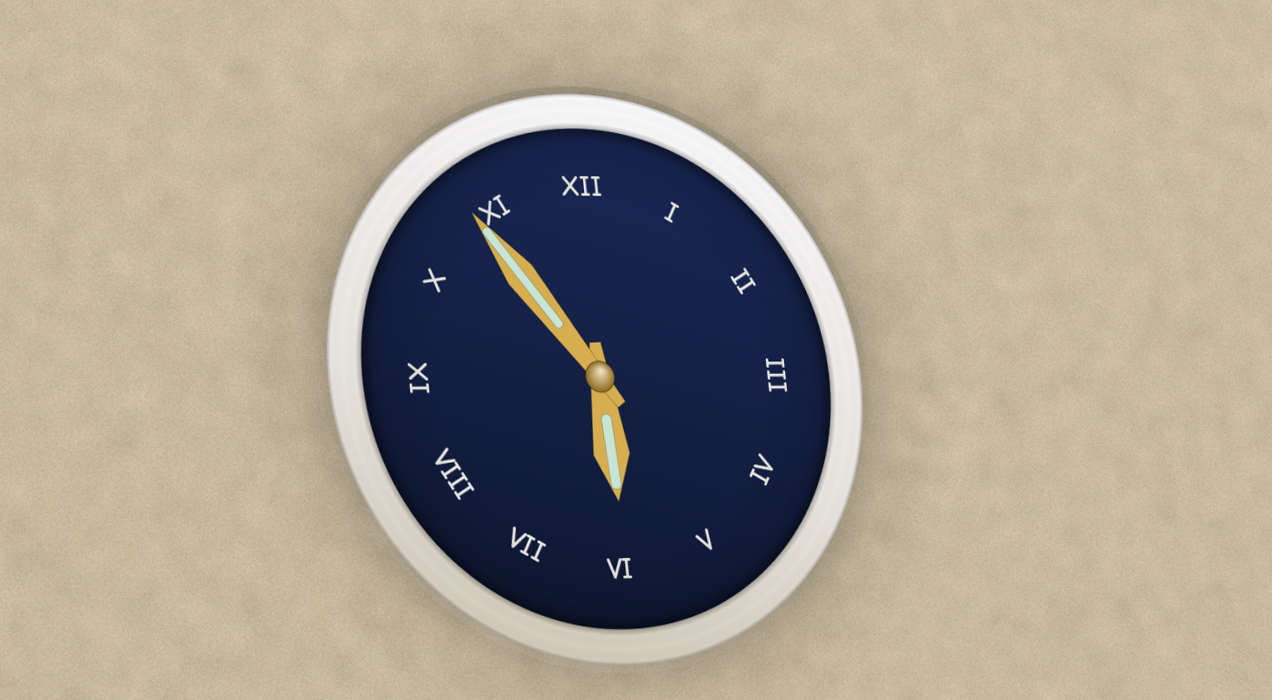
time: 5:54
